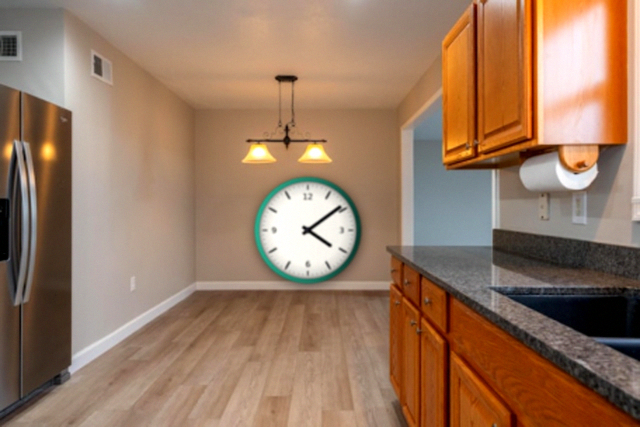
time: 4:09
